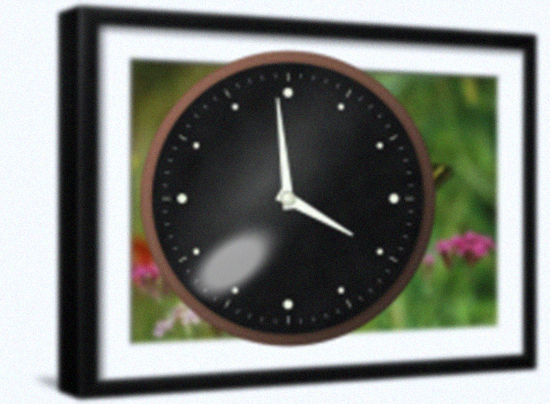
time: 3:59
